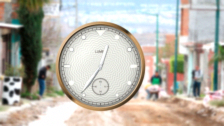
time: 12:36
